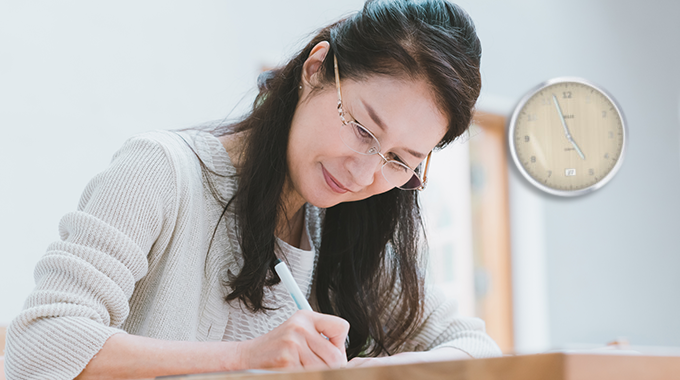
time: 4:57
